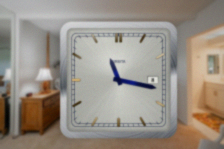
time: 11:17
